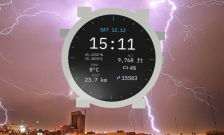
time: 15:11
